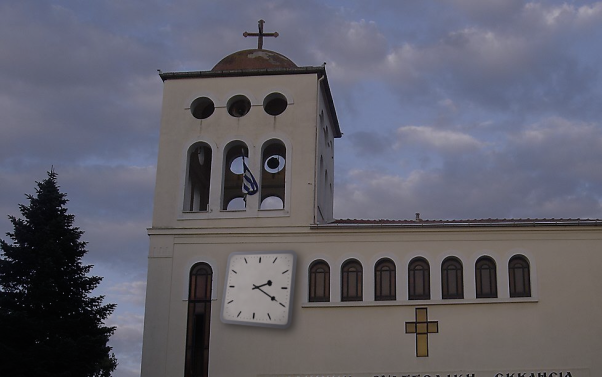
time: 2:20
